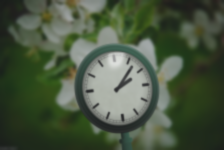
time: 2:07
